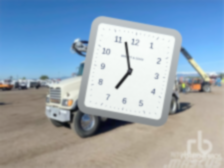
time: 6:57
